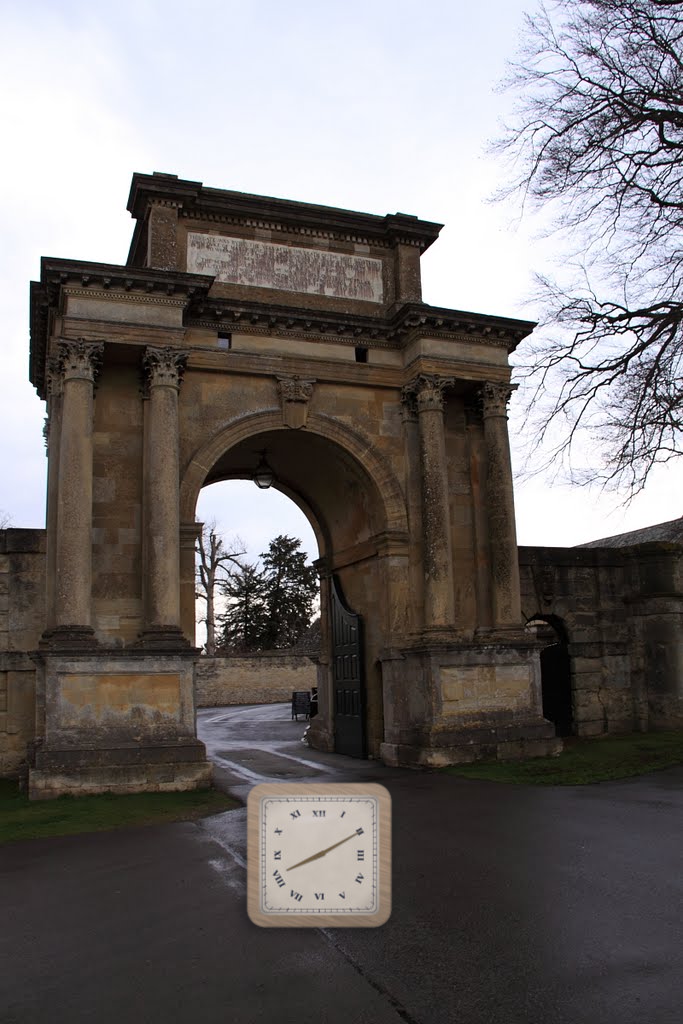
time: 8:10
